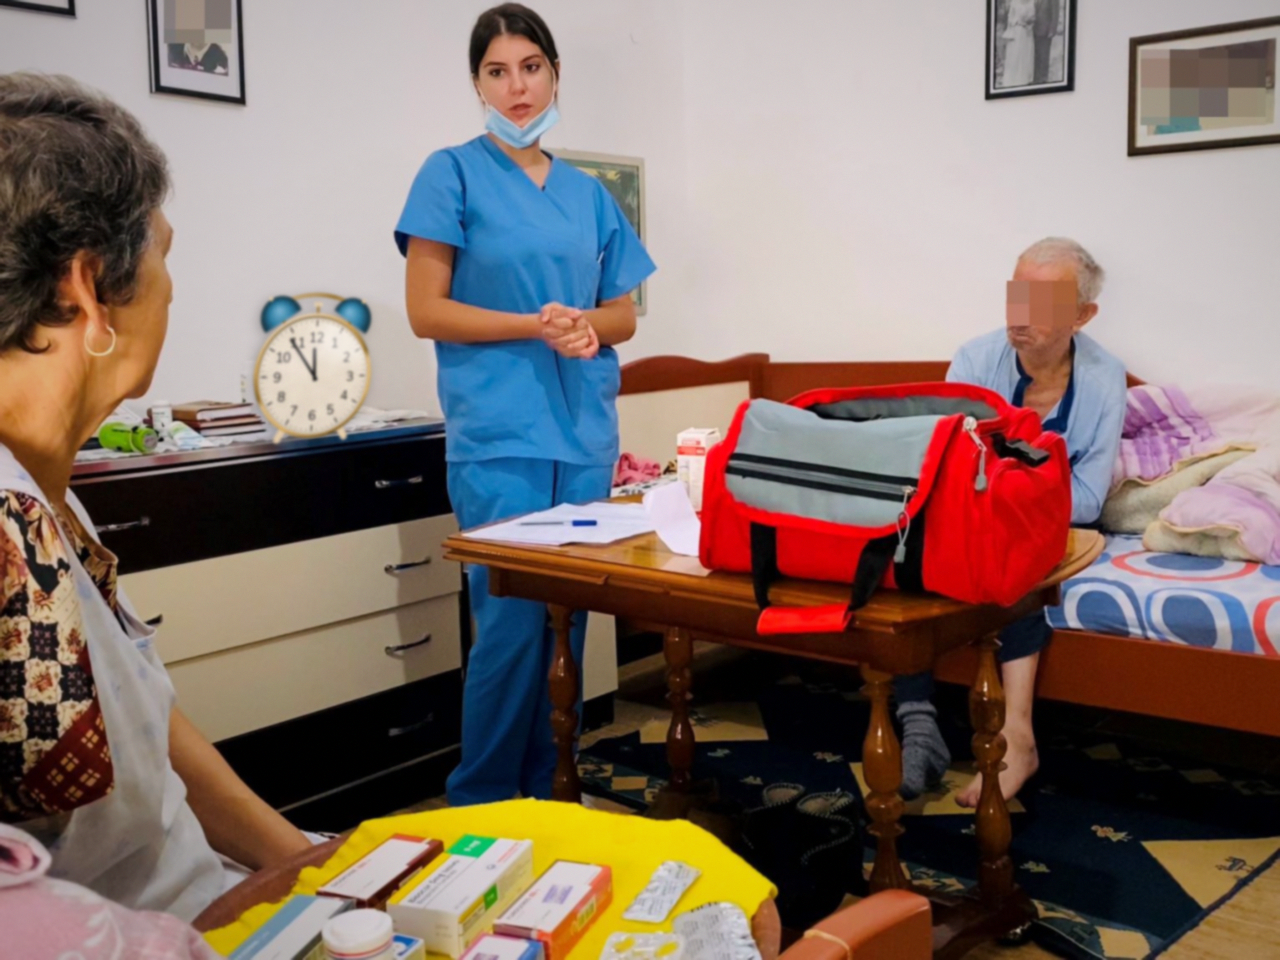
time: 11:54
